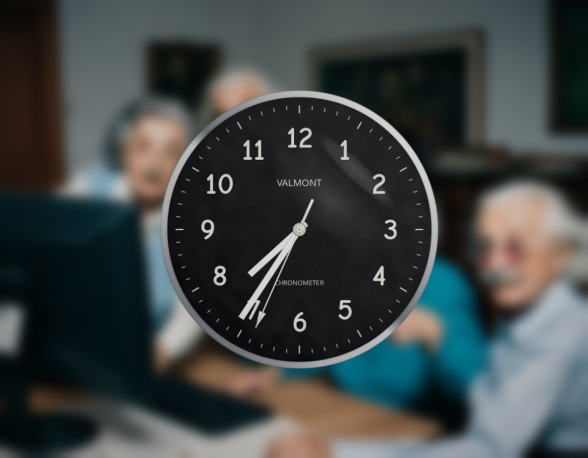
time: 7:35:34
